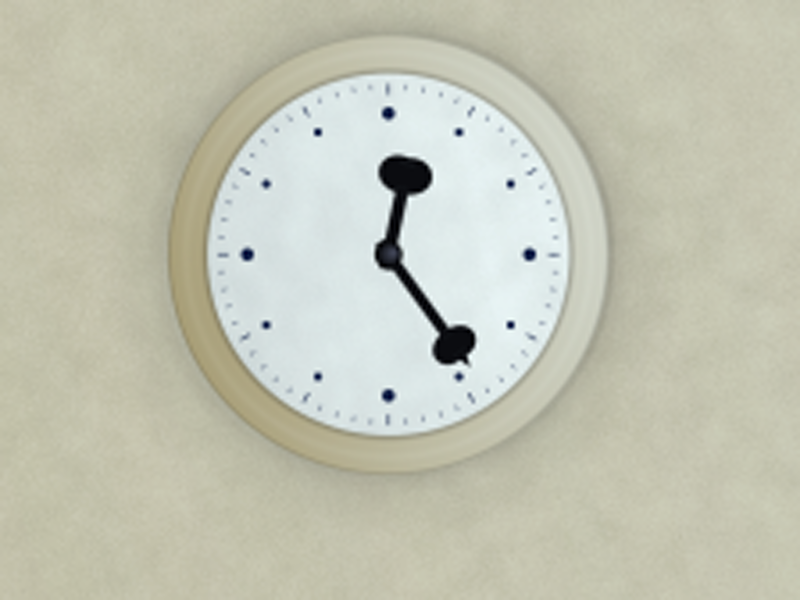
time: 12:24
